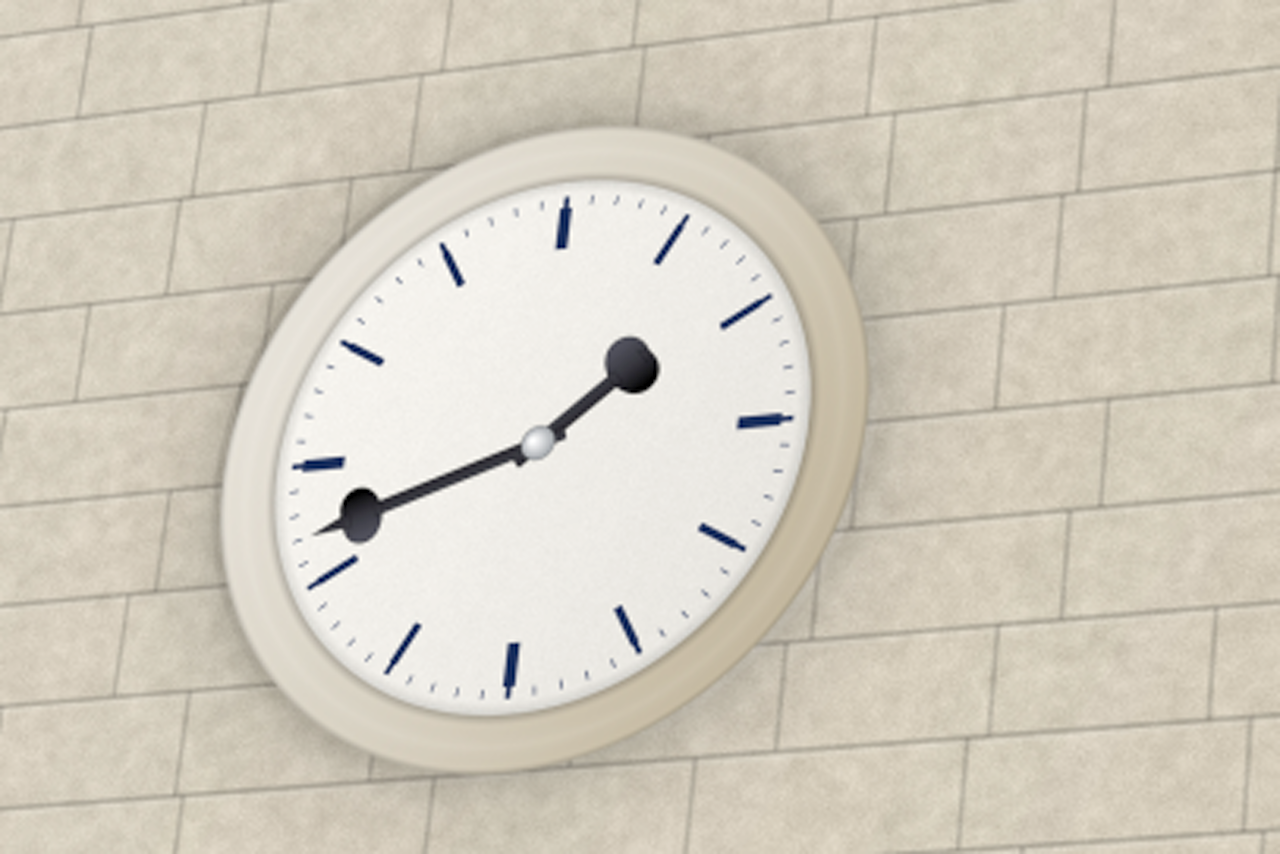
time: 1:42
